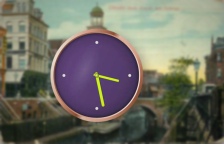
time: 3:28
